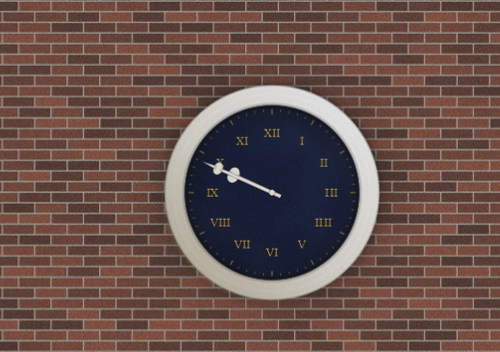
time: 9:49
